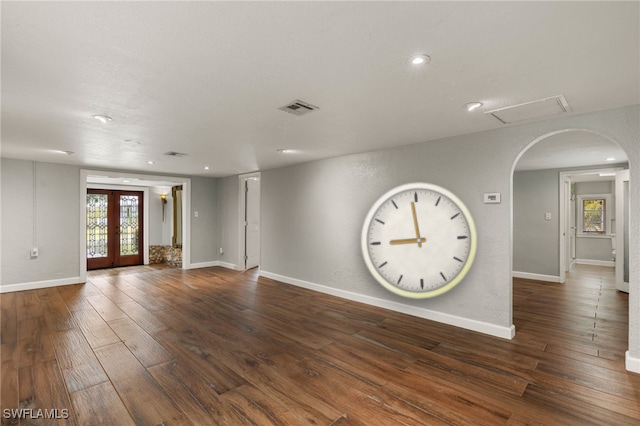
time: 8:59
